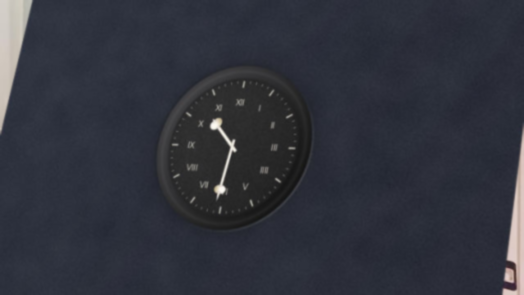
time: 10:31
